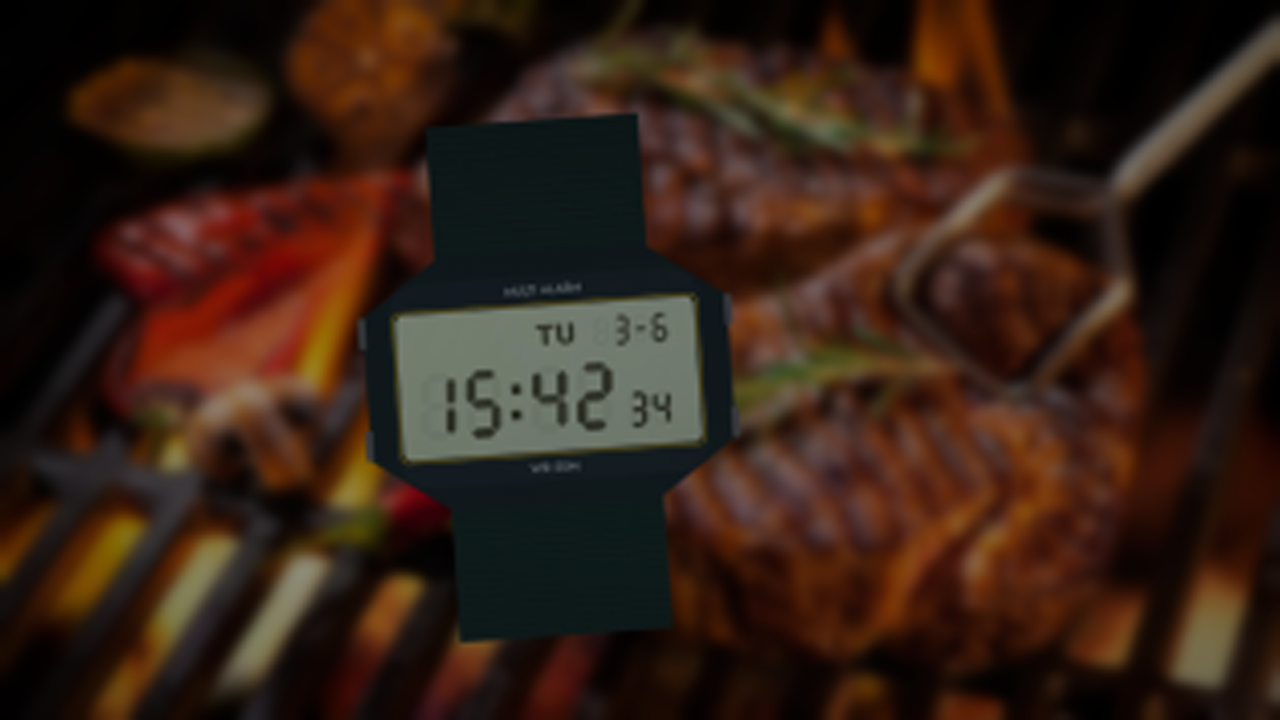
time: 15:42:34
